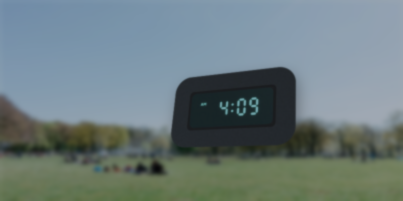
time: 4:09
